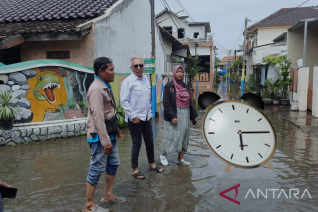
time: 6:15
